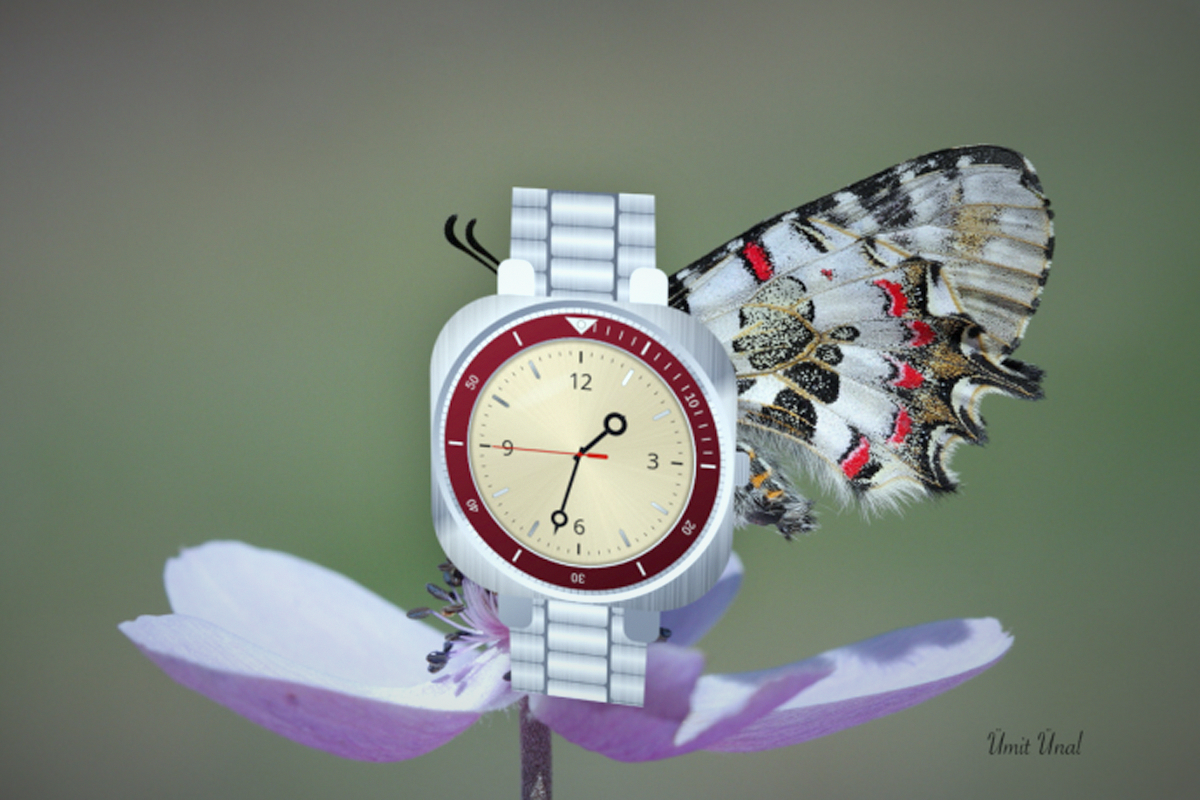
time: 1:32:45
